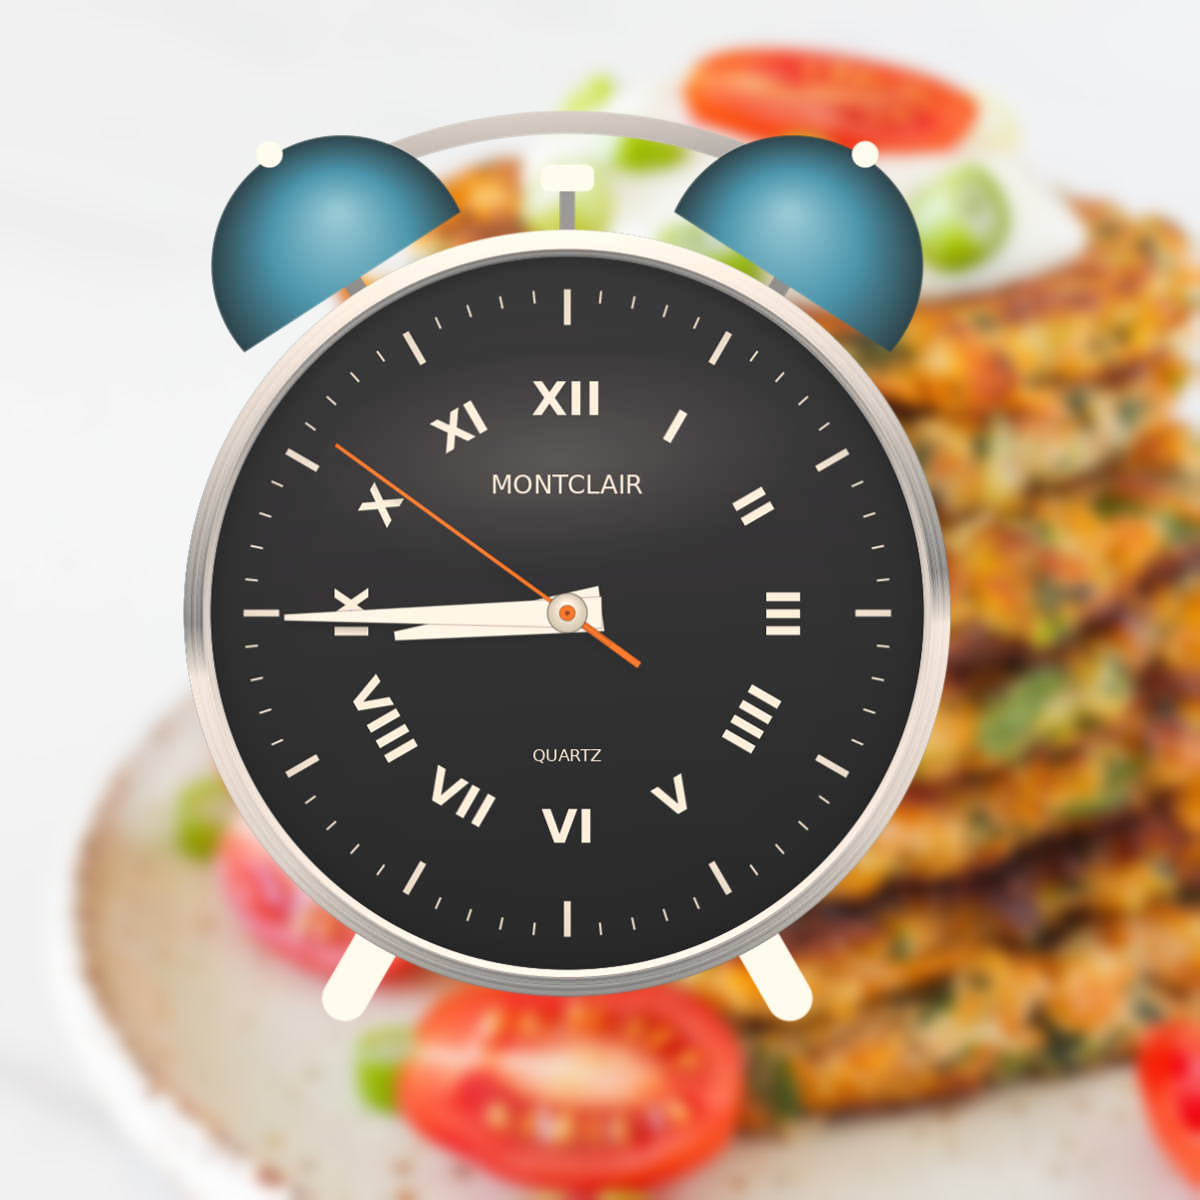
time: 8:44:51
